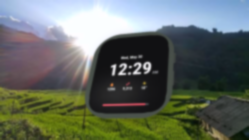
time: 12:29
